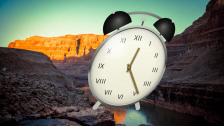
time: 12:24
